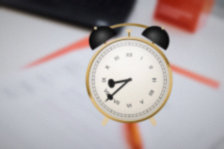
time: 8:38
